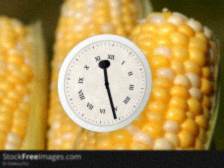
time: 11:26
